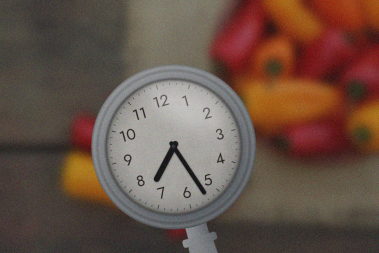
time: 7:27
